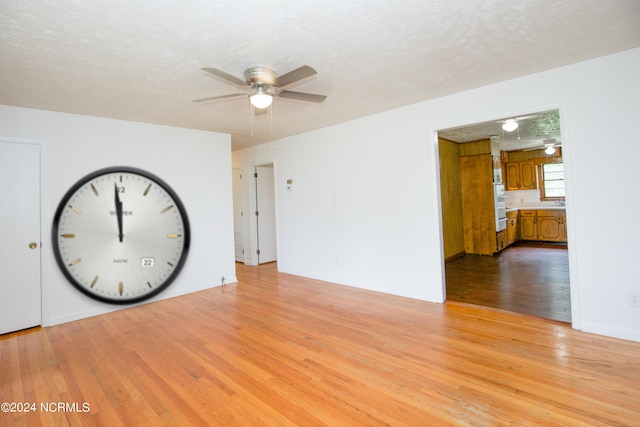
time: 11:59
